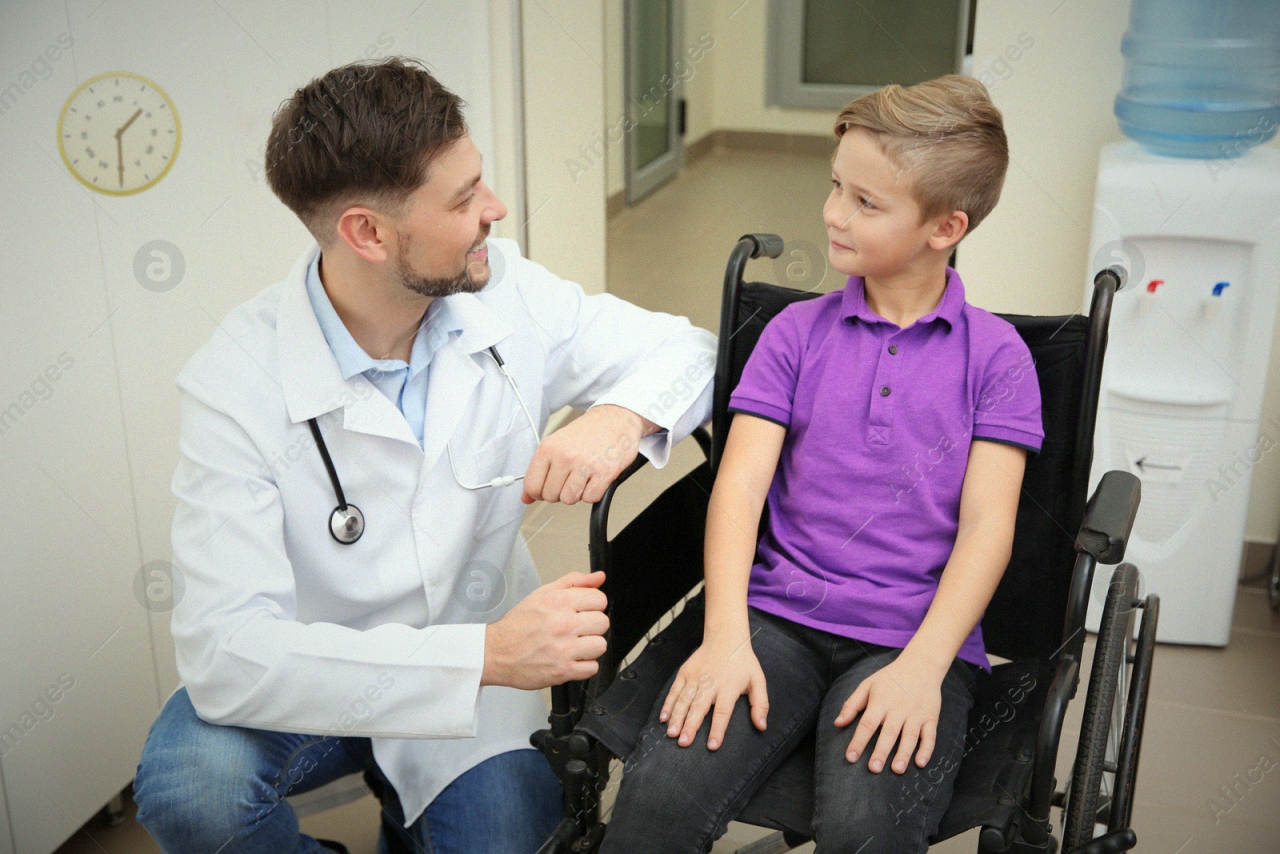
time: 1:30
